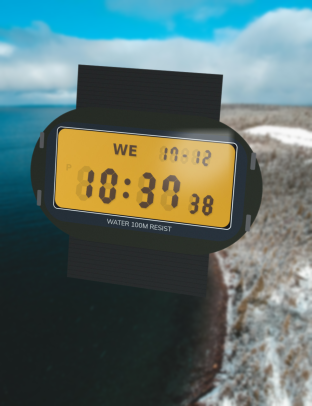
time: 10:37:38
